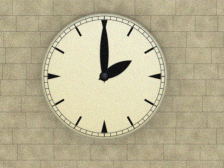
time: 2:00
